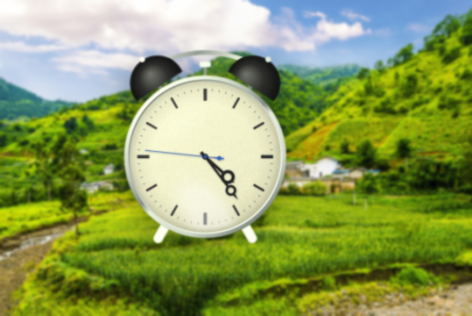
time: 4:23:46
